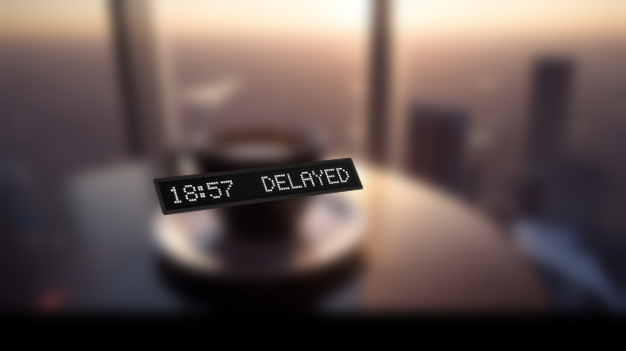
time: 18:57
